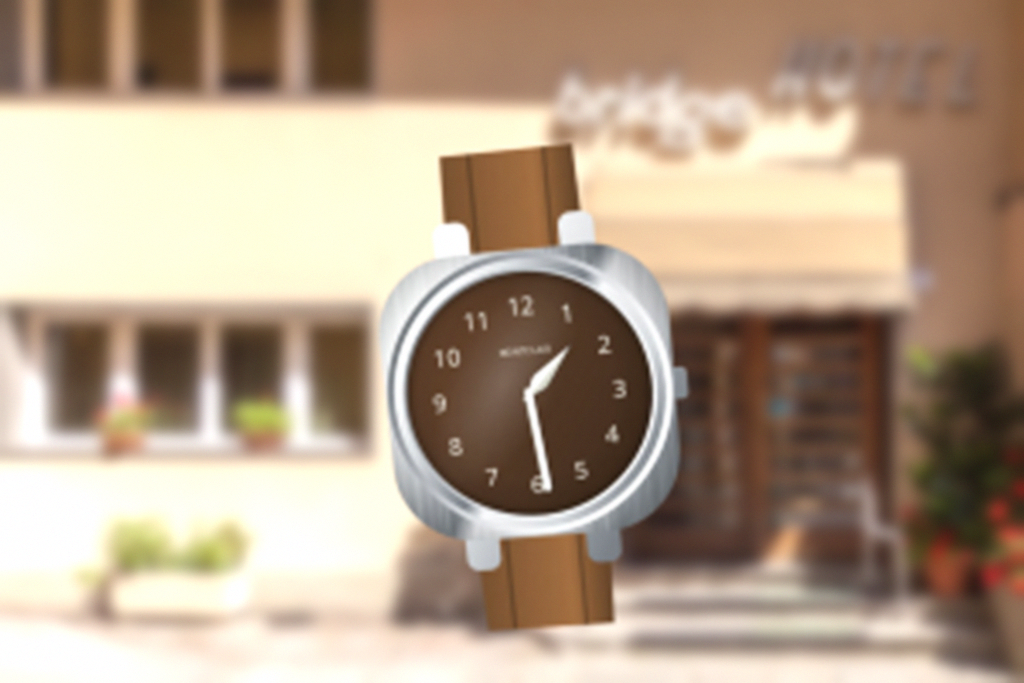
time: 1:29
